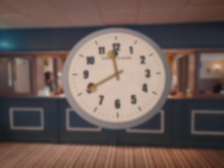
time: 11:40
